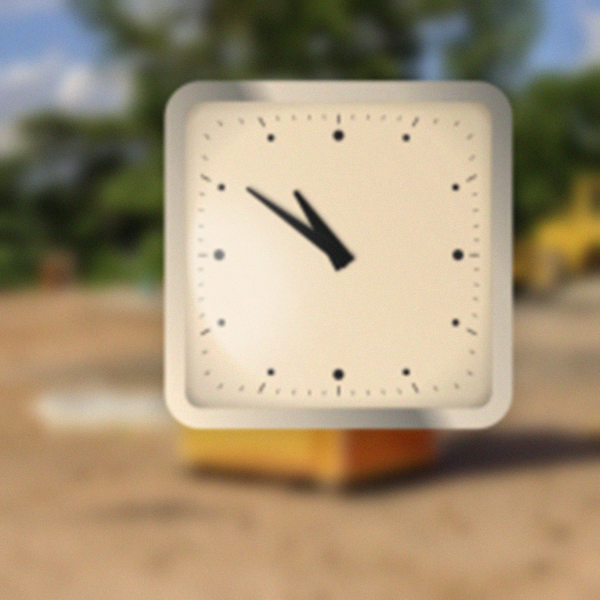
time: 10:51
